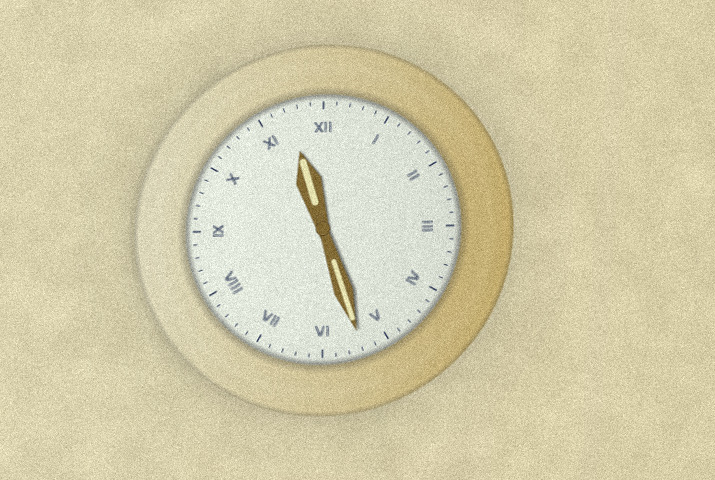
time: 11:27
